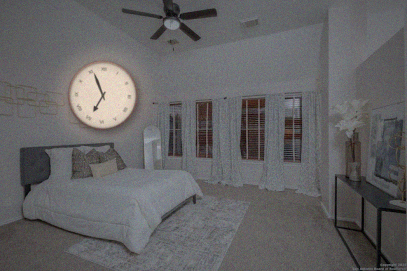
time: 6:56
